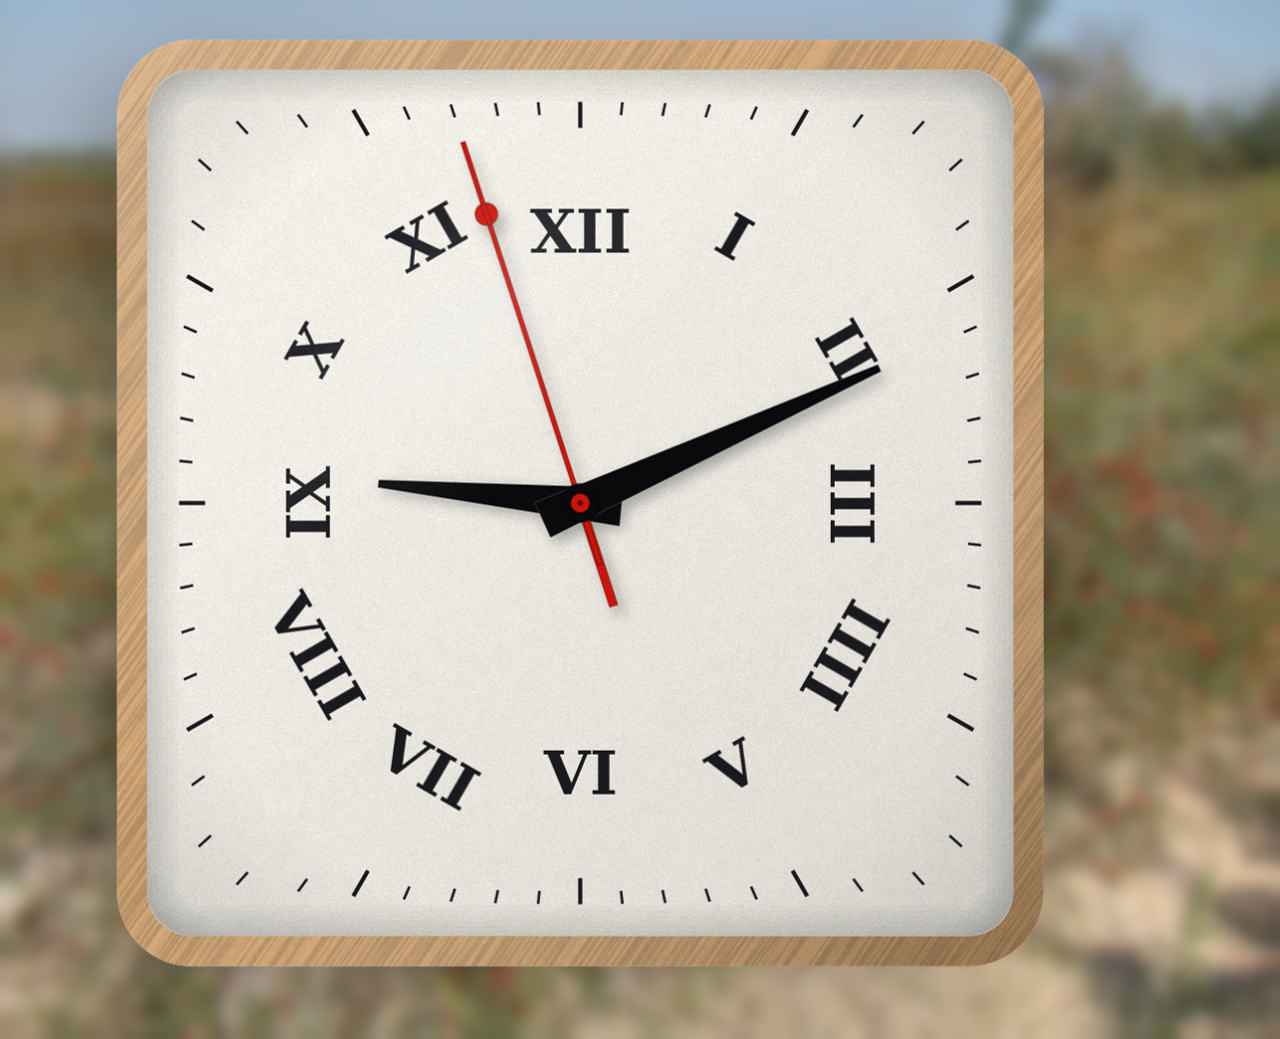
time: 9:10:57
